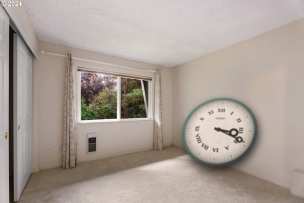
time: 3:19
